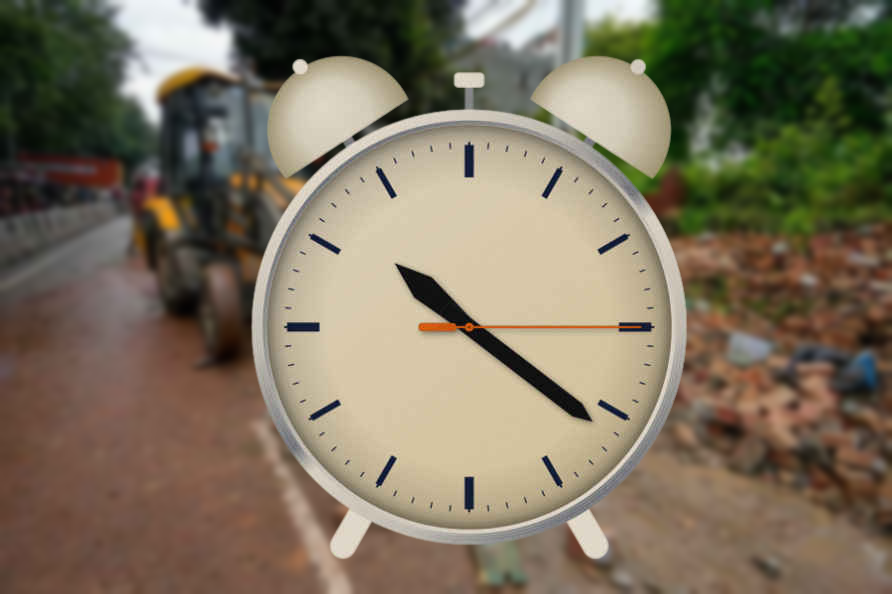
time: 10:21:15
